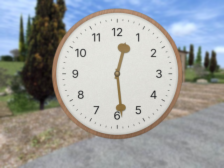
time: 12:29
